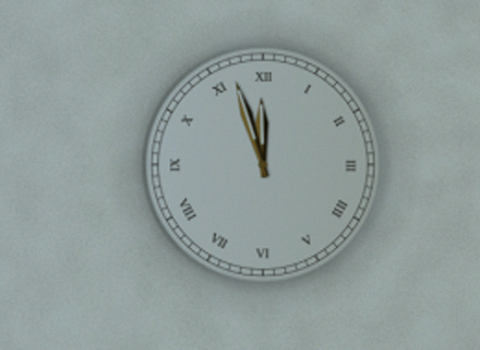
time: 11:57
